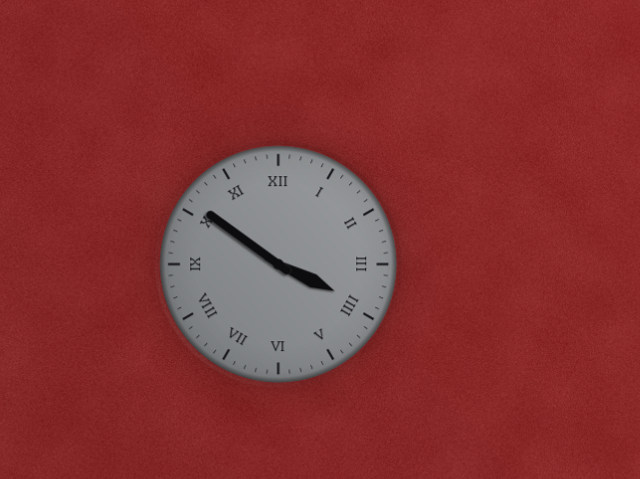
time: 3:51
